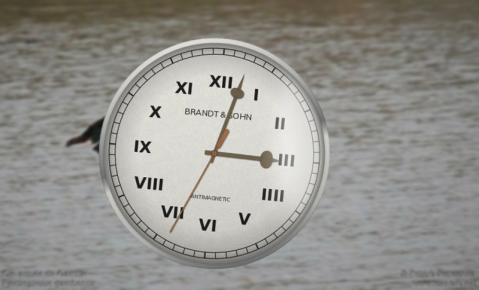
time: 3:02:34
